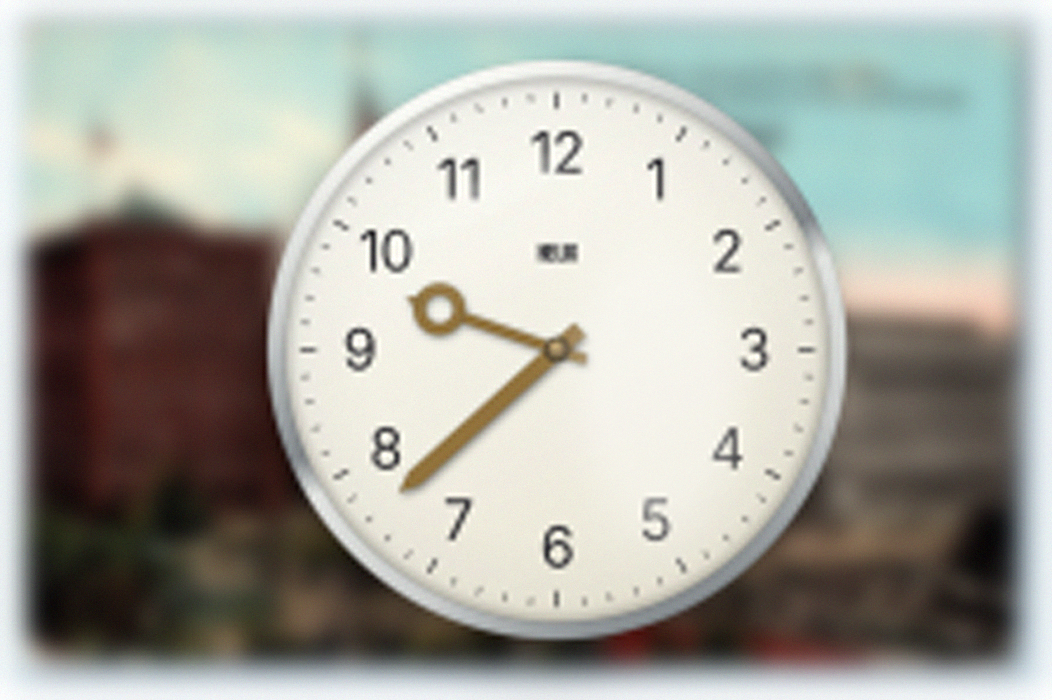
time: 9:38
